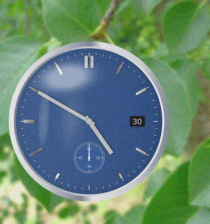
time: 4:50
